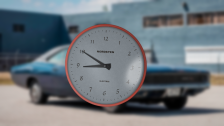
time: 8:50
